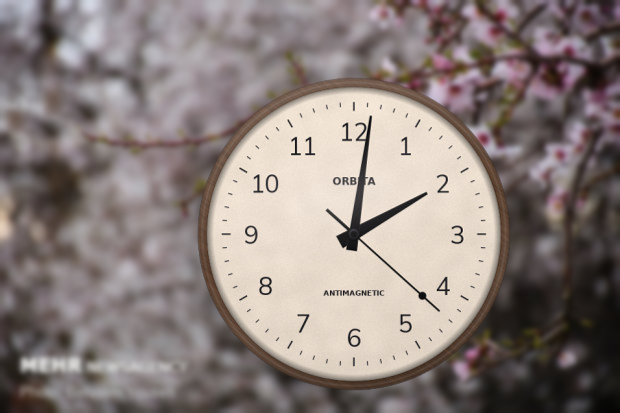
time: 2:01:22
